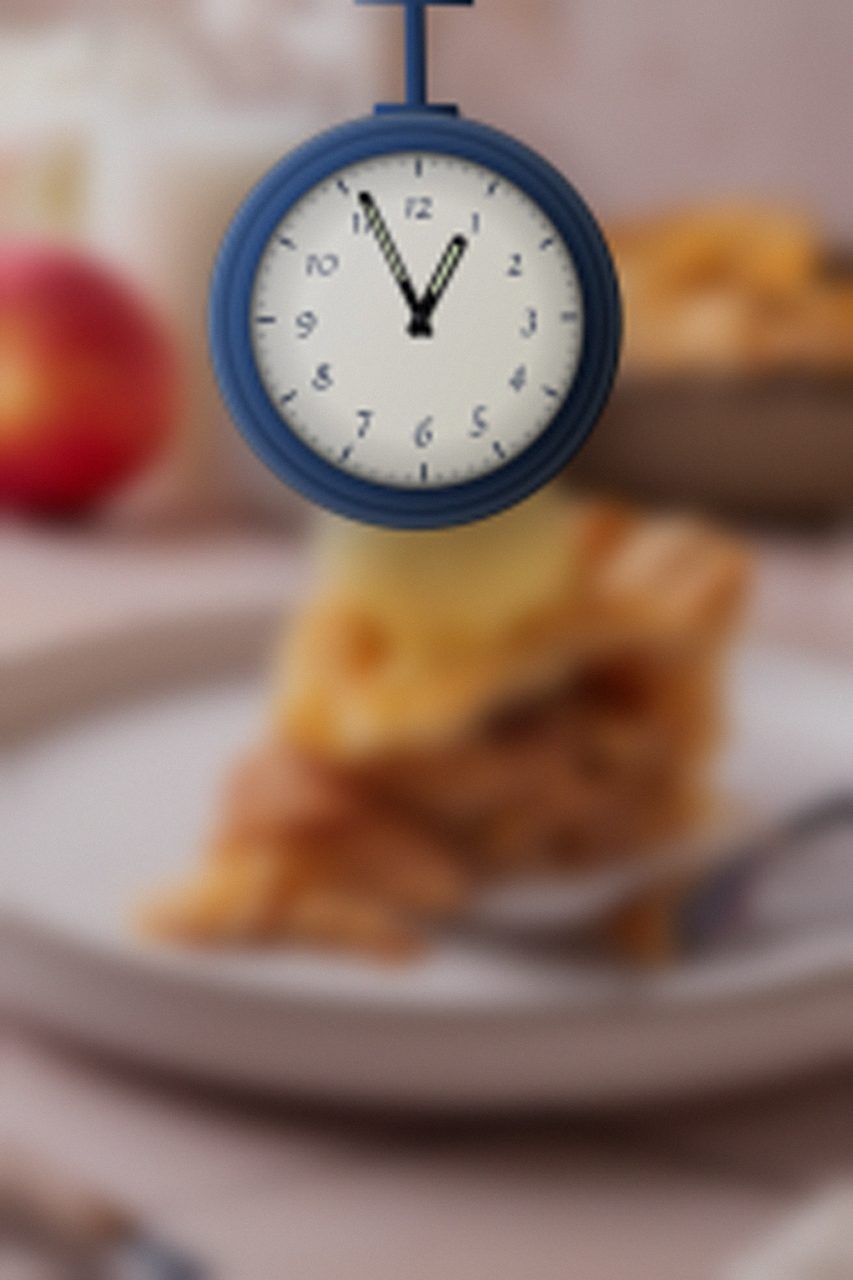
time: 12:56
